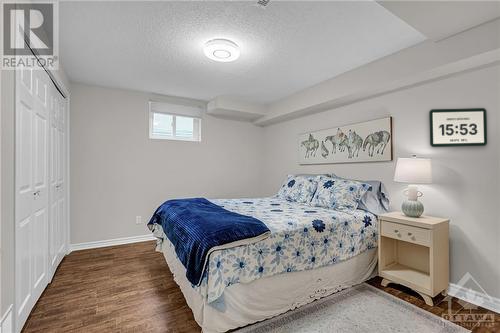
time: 15:53
